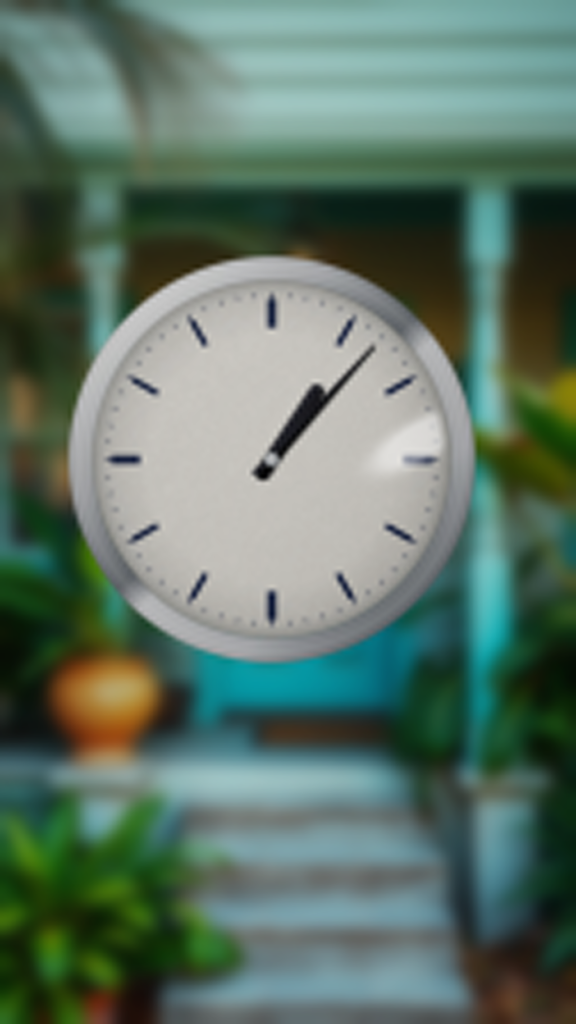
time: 1:07
